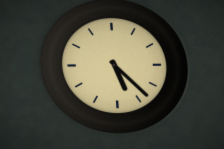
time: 5:23
